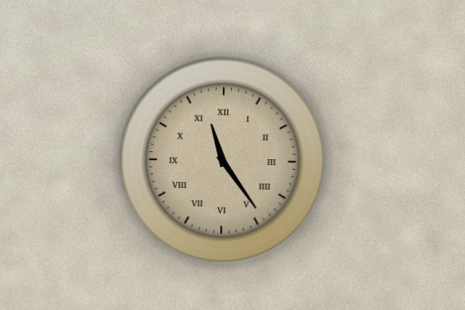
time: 11:24
